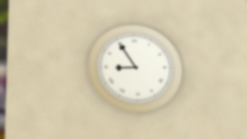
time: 8:55
